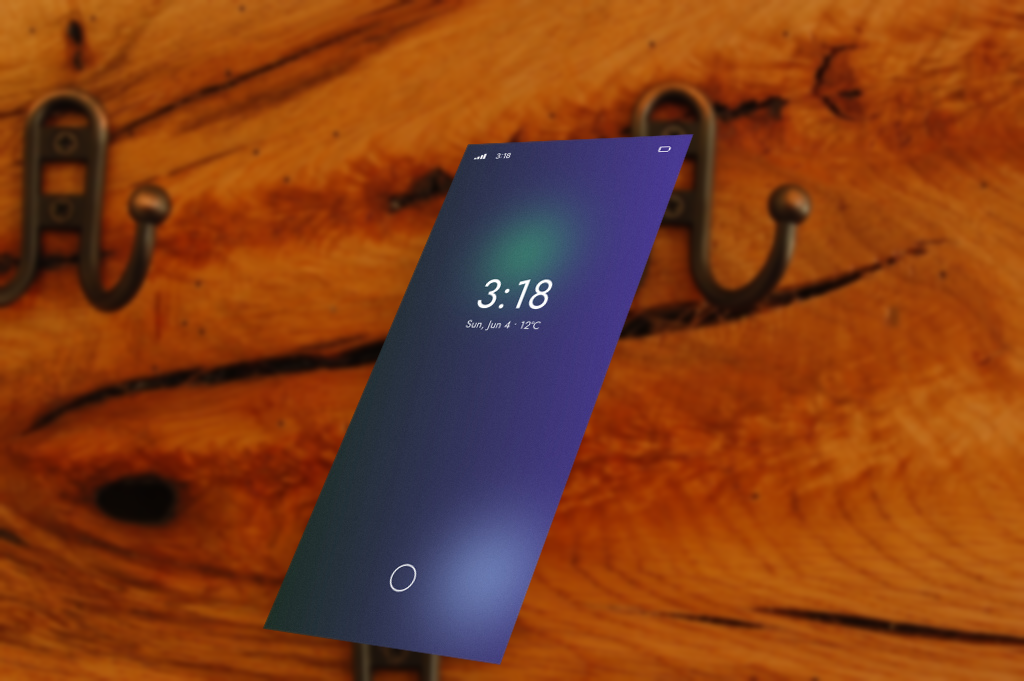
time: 3:18
